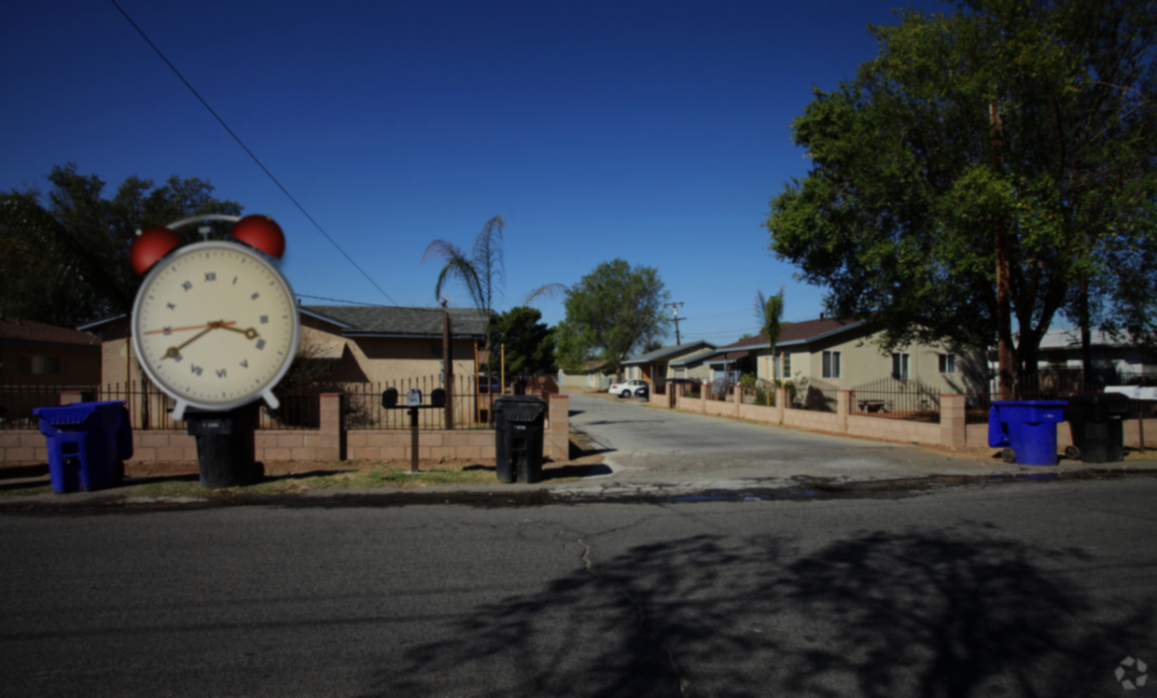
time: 3:40:45
